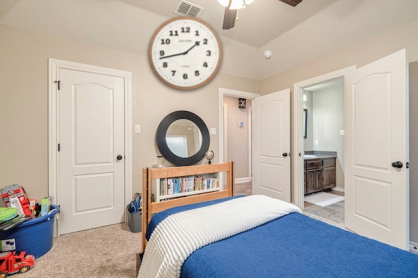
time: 1:43
